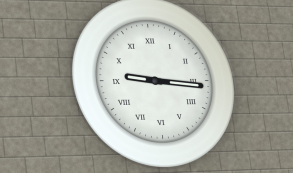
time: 9:16
